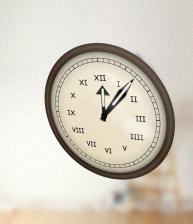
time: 12:07
